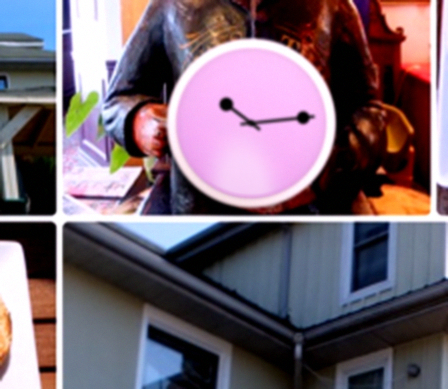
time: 10:14
